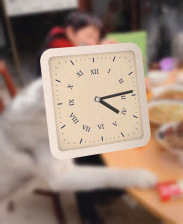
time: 4:14
